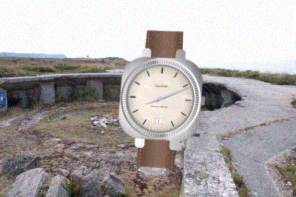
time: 8:11
